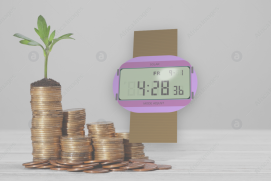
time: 4:28:36
